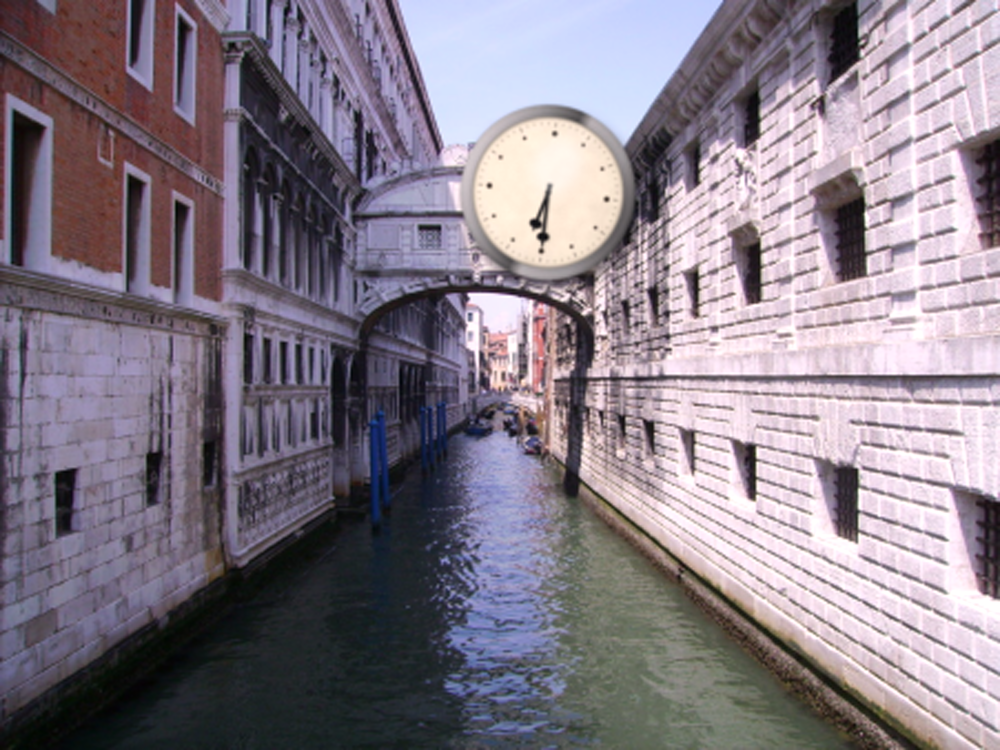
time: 6:30
